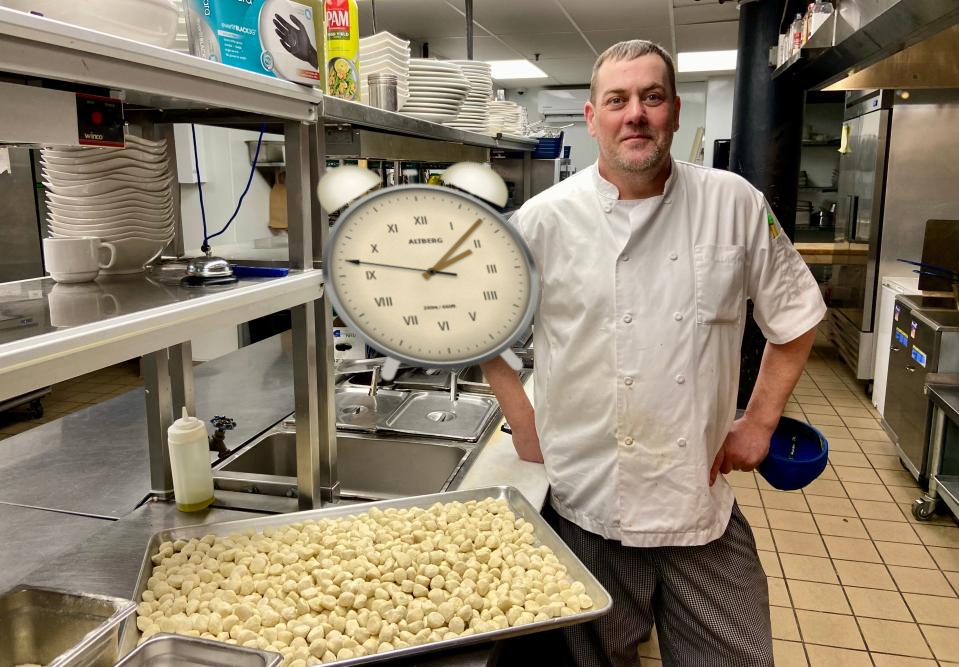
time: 2:07:47
